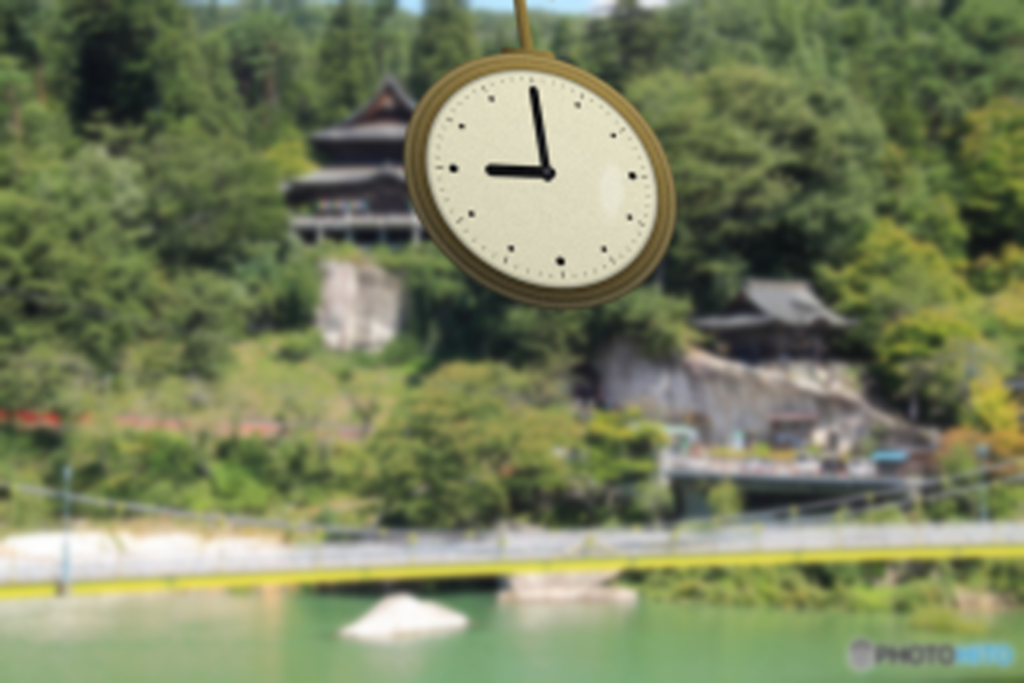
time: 9:00
